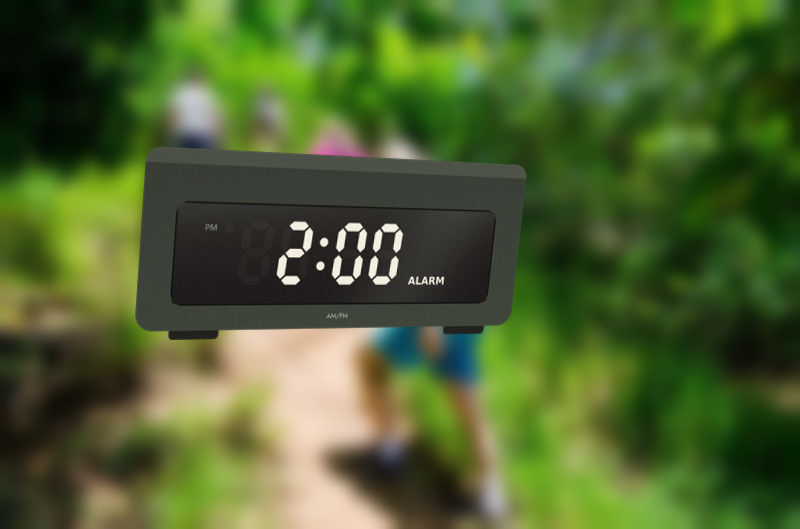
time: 2:00
